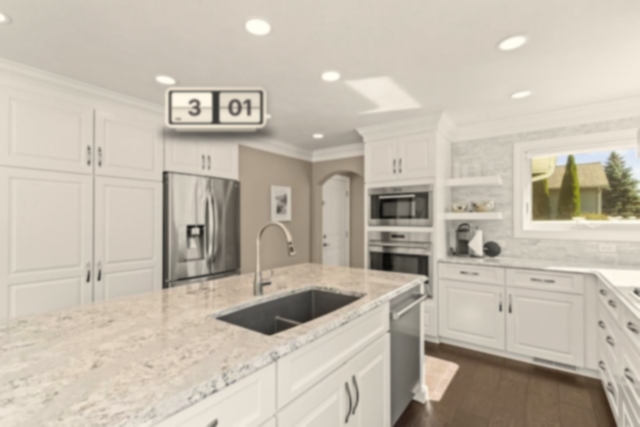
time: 3:01
